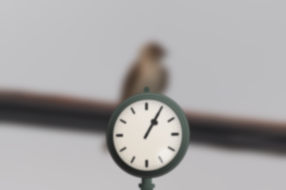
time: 1:05
